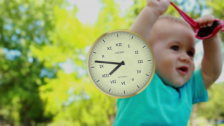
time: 7:47
